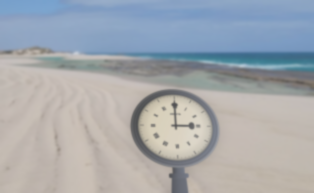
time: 3:00
